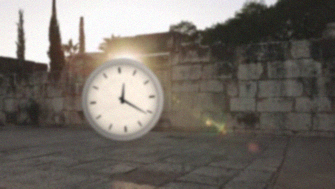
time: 12:21
